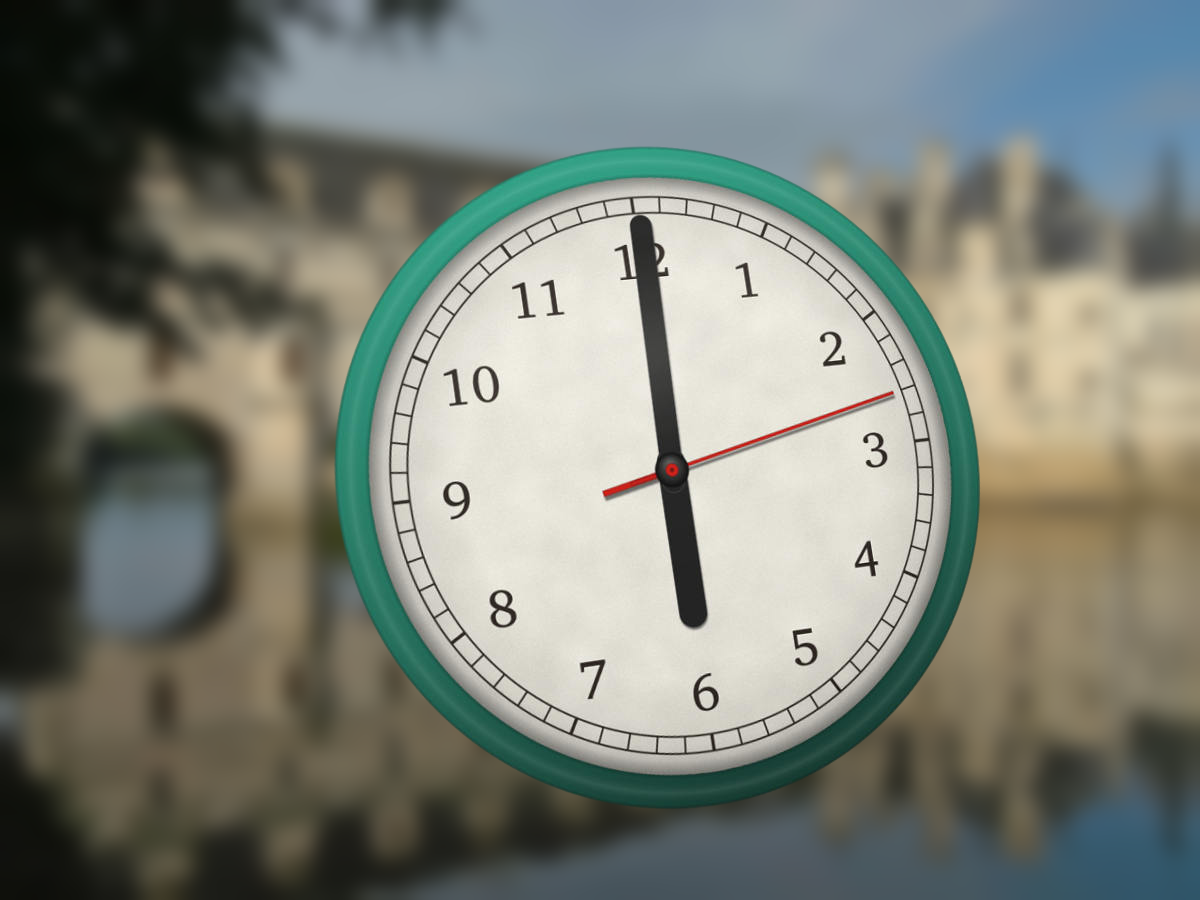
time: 6:00:13
